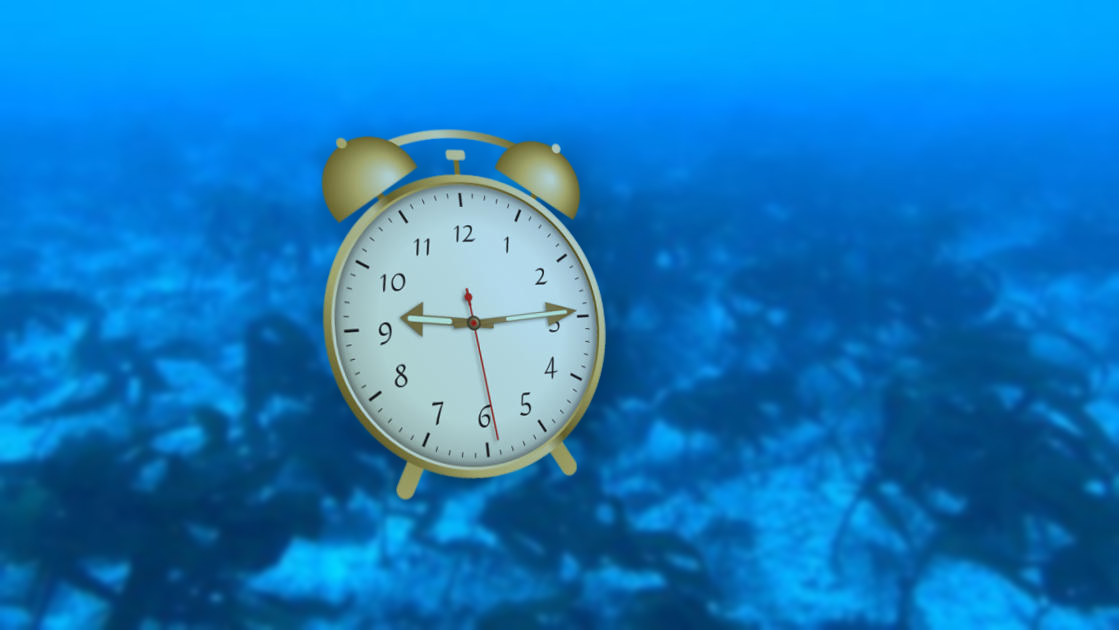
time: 9:14:29
